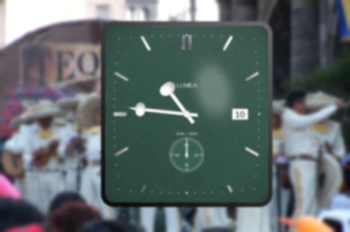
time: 10:46
